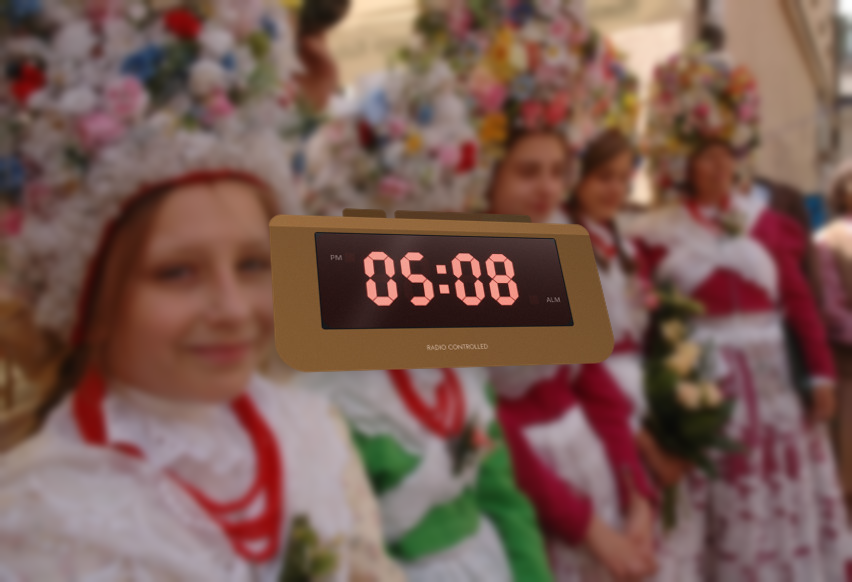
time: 5:08
